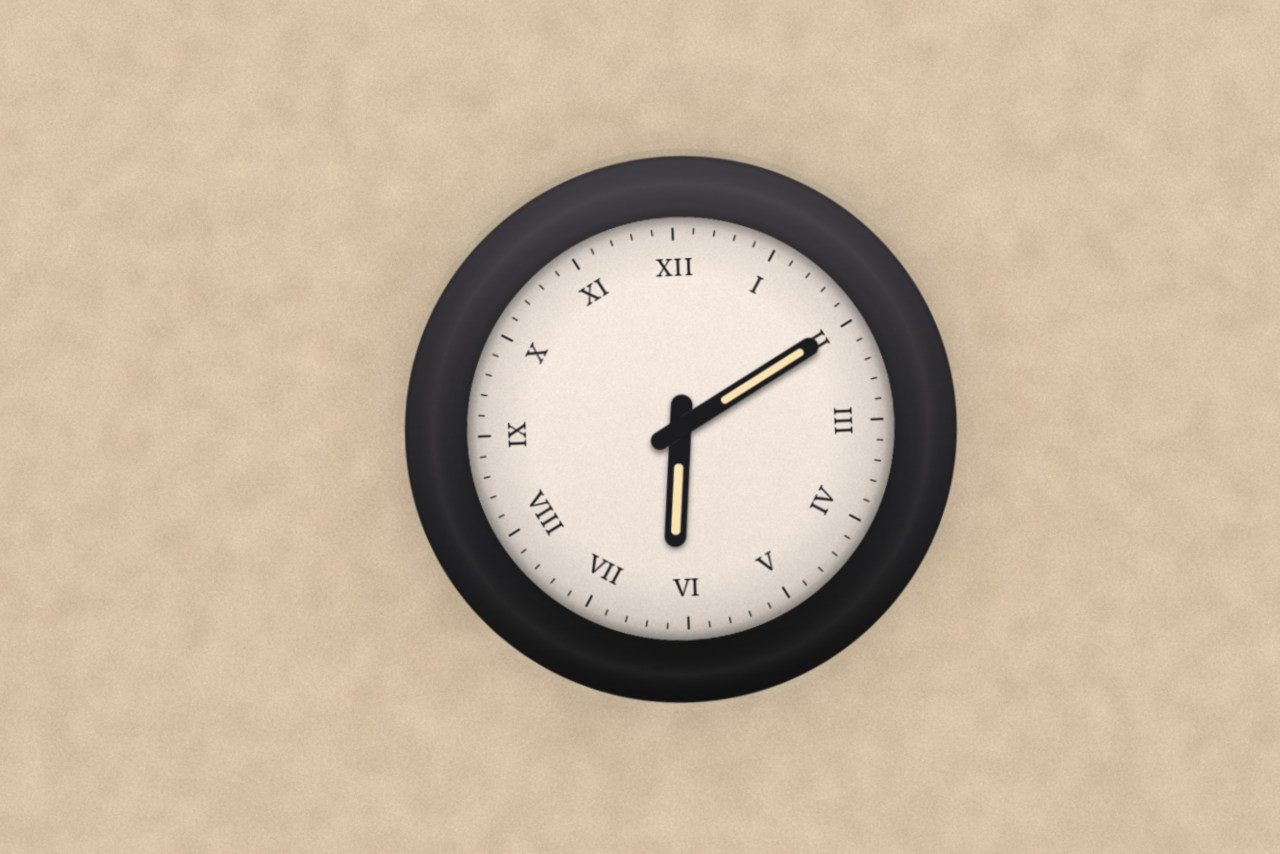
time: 6:10
